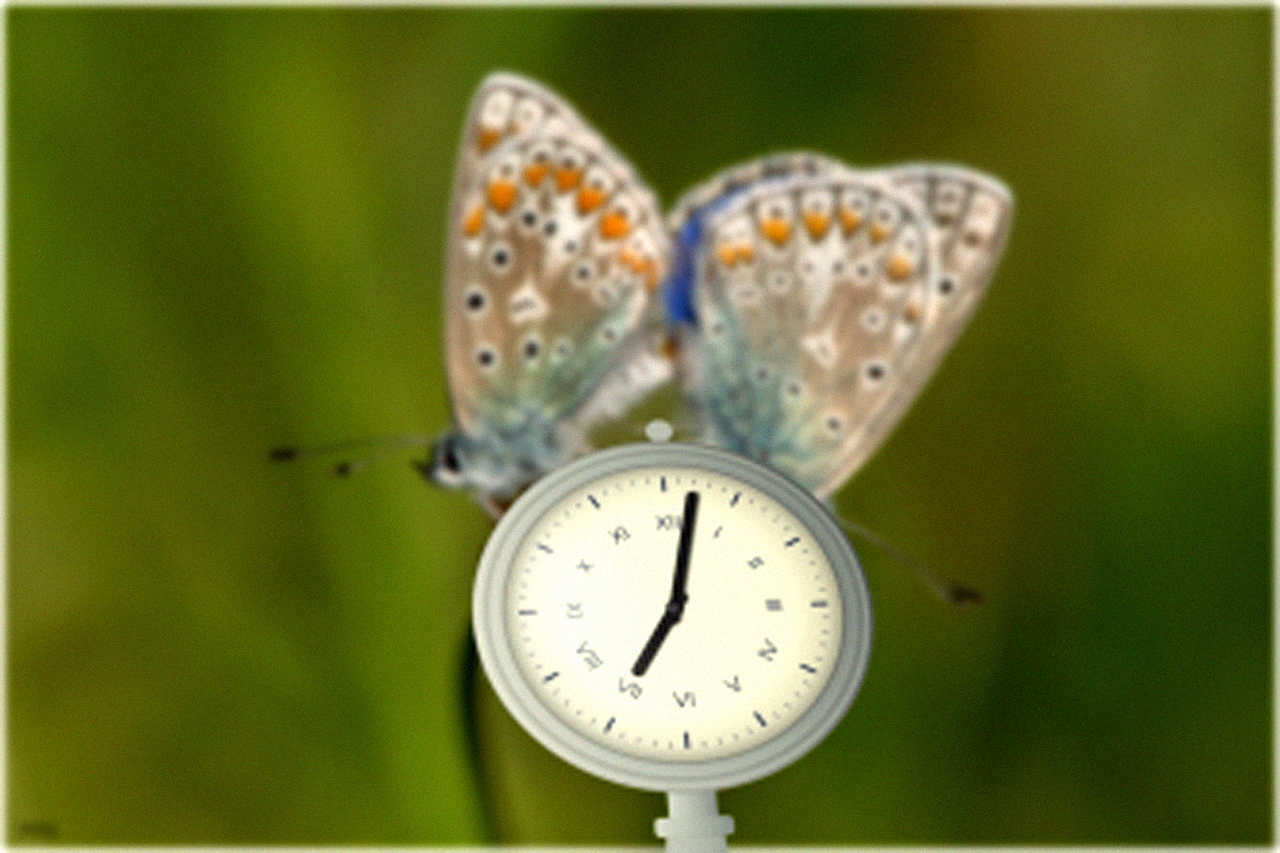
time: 7:02
